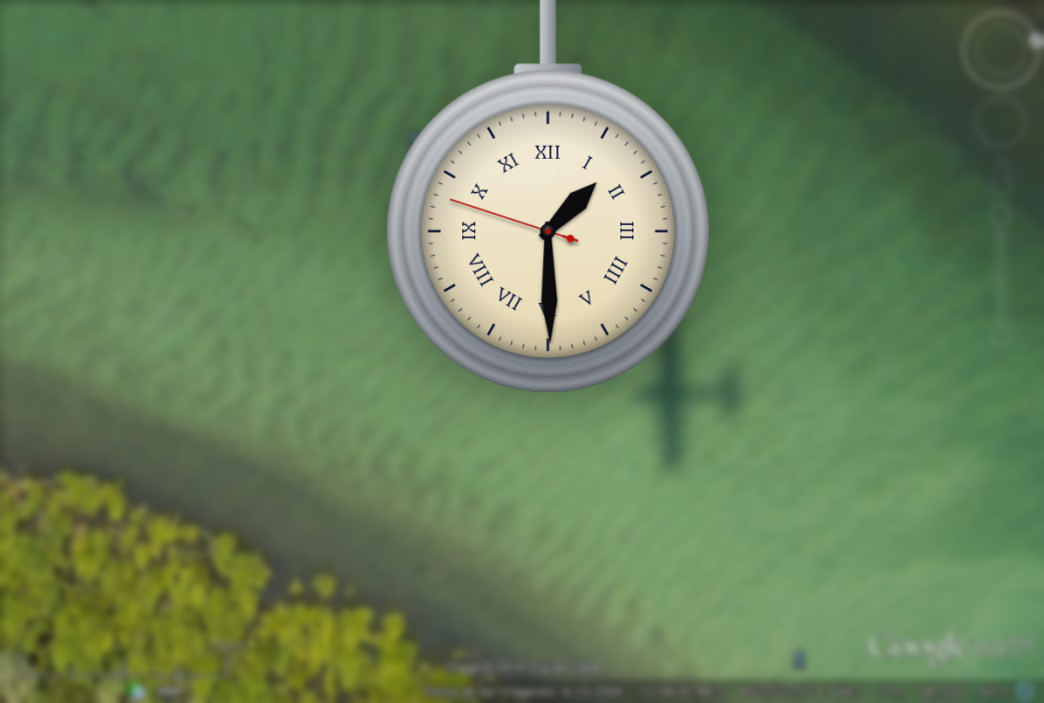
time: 1:29:48
